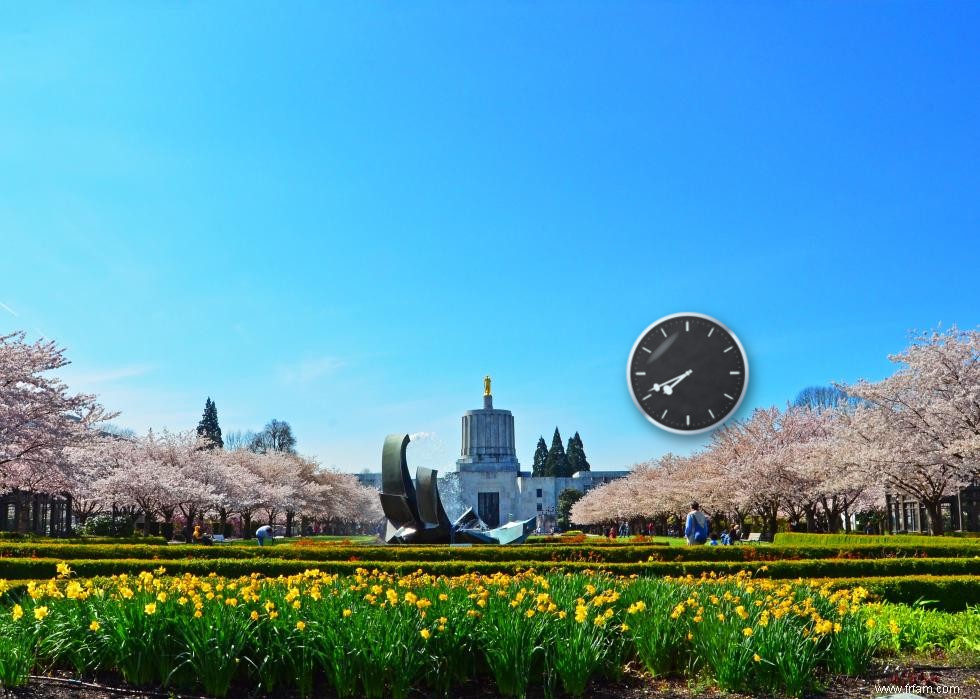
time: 7:41
